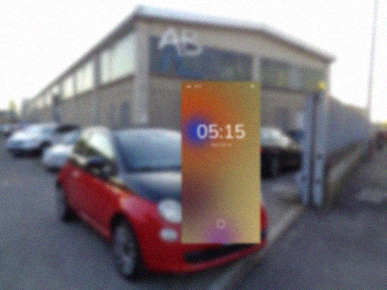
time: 5:15
